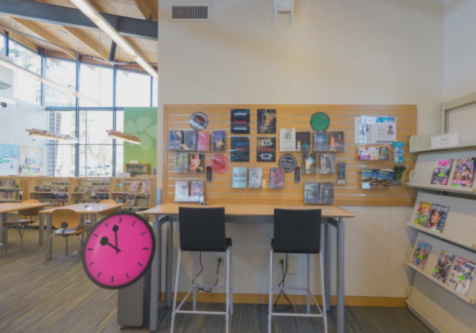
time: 9:58
